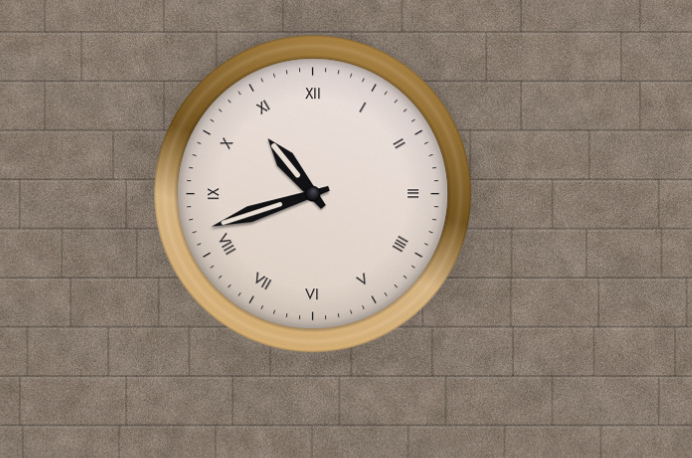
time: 10:42
